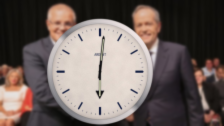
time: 6:01
